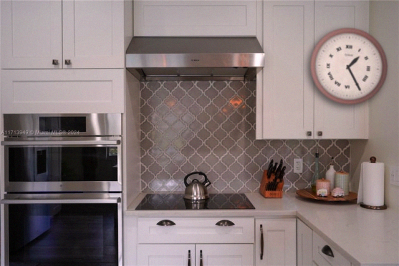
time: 1:25
